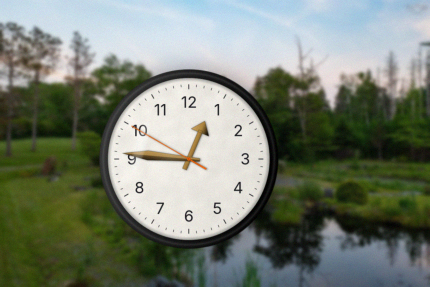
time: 12:45:50
